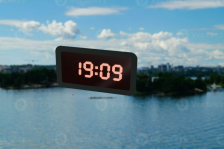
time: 19:09
